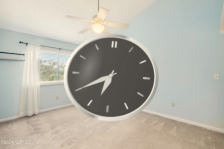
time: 6:40
